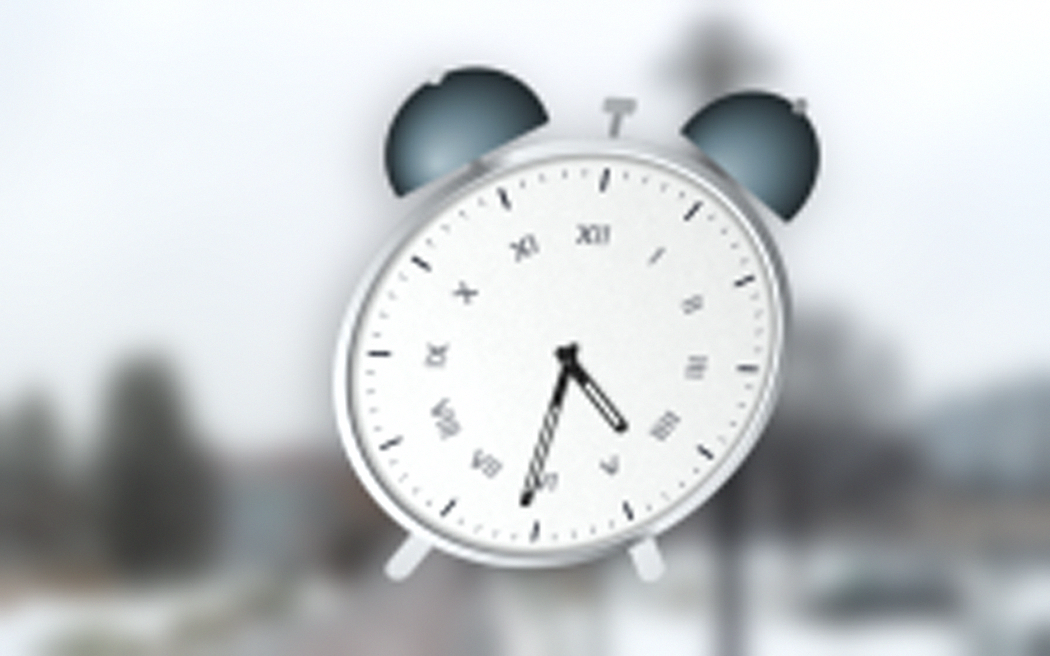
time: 4:31
